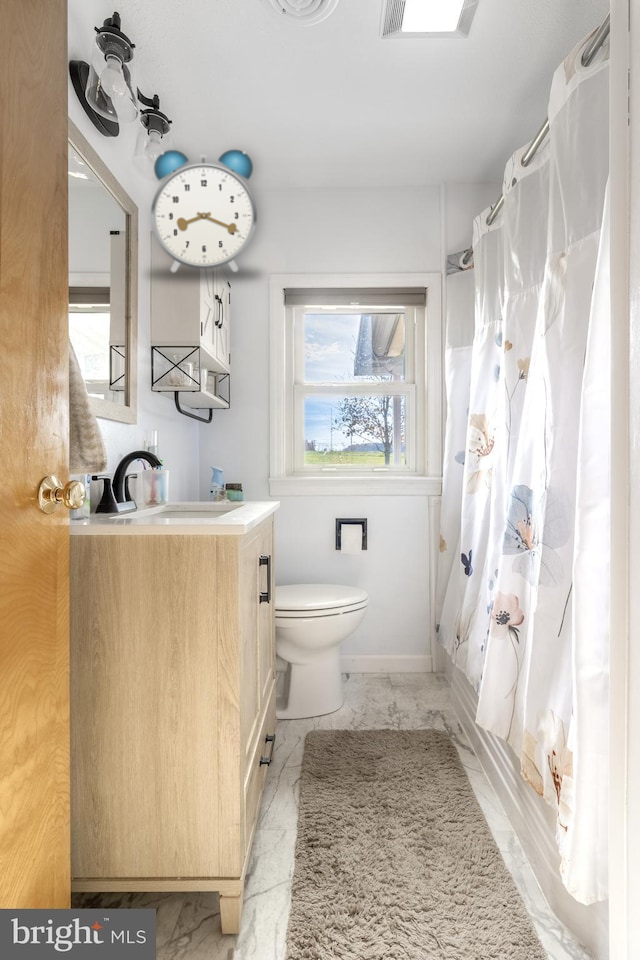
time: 8:19
